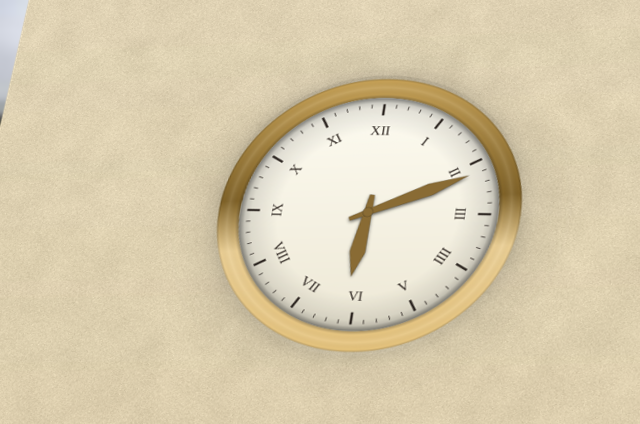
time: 6:11
